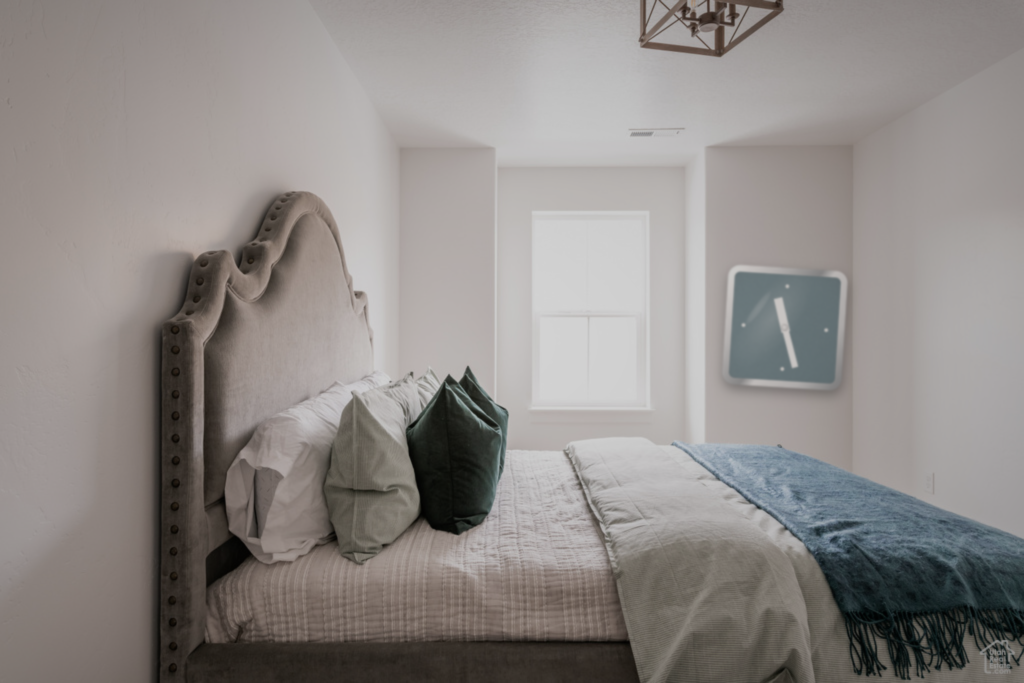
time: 11:27
